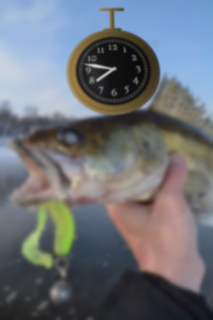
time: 7:47
